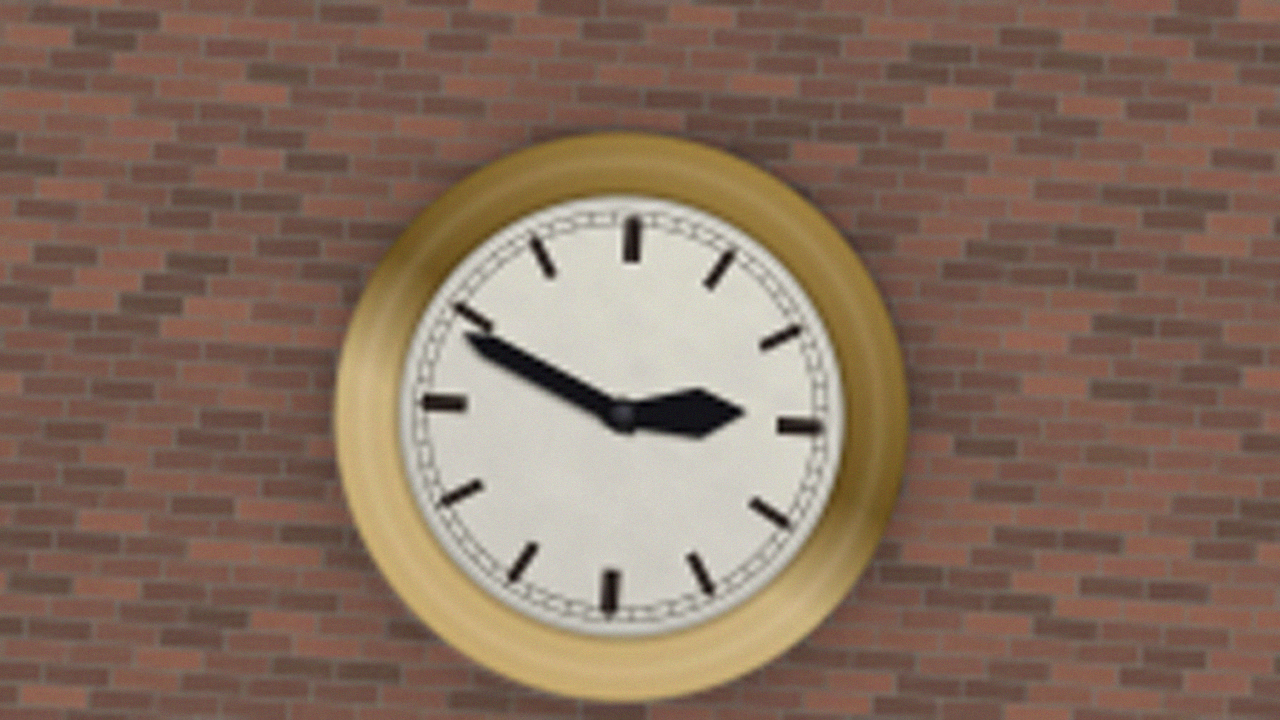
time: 2:49
